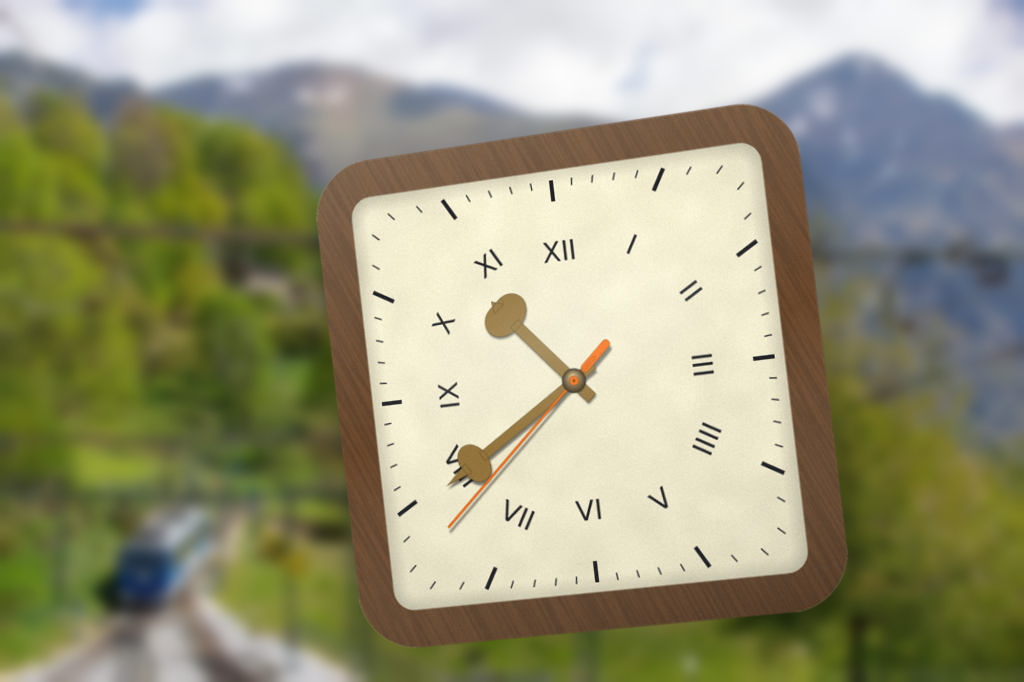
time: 10:39:38
